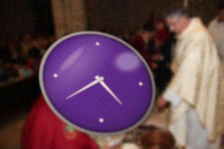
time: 4:39
